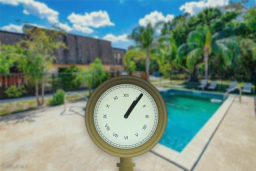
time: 1:06
